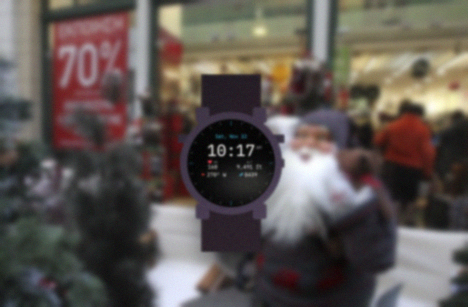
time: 10:17
